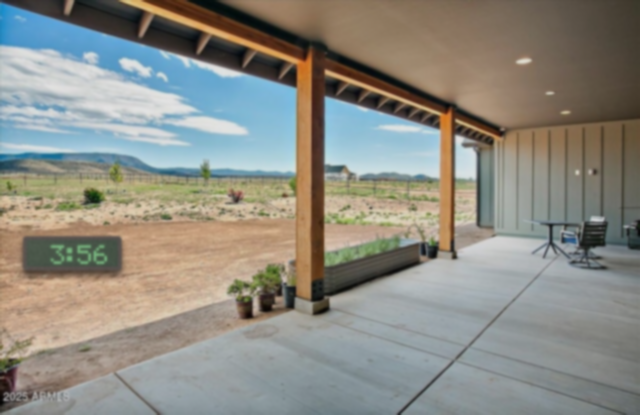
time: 3:56
